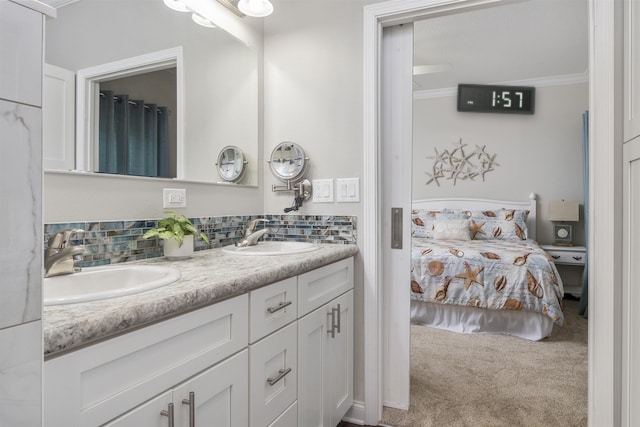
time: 1:57
